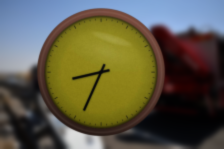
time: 8:34
